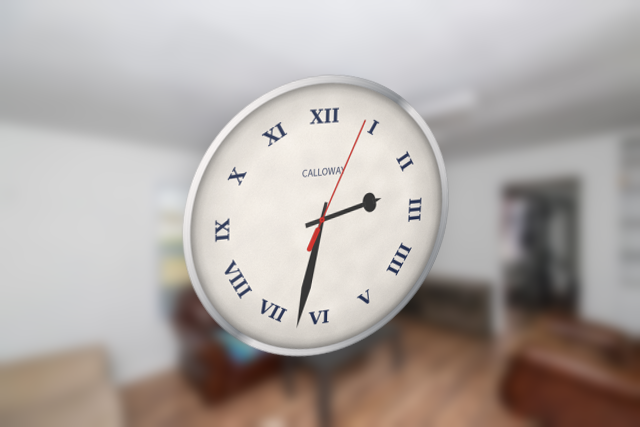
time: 2:32:04
